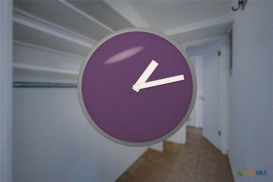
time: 1:13
